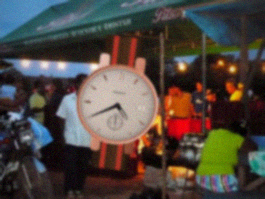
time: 4:40
